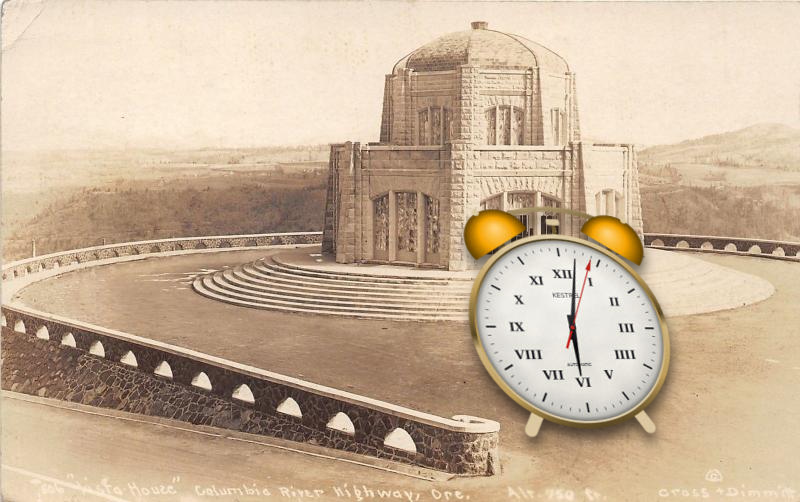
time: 6:02:04
